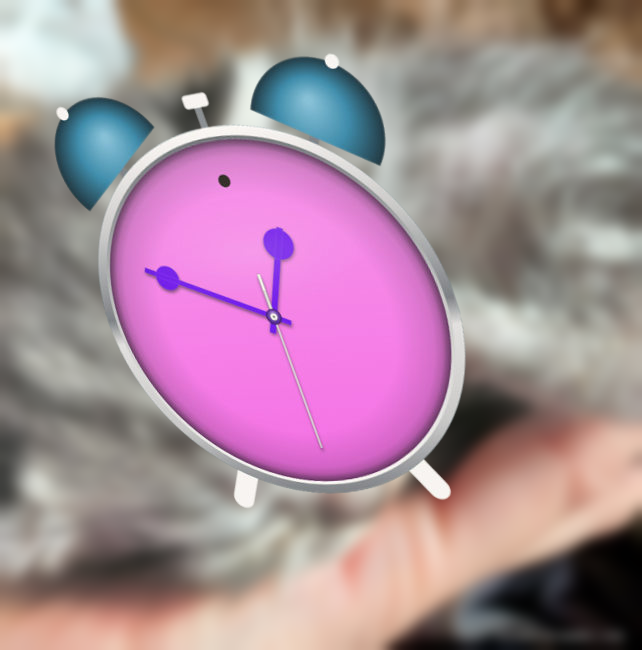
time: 12:49:30
